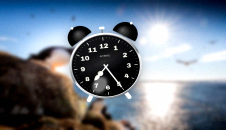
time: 7:25
